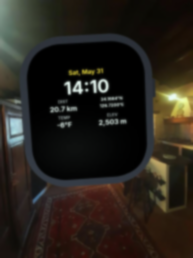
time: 14:10
